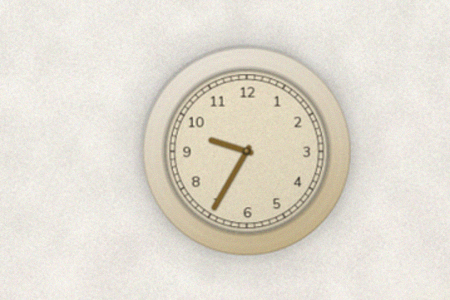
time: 9:35
